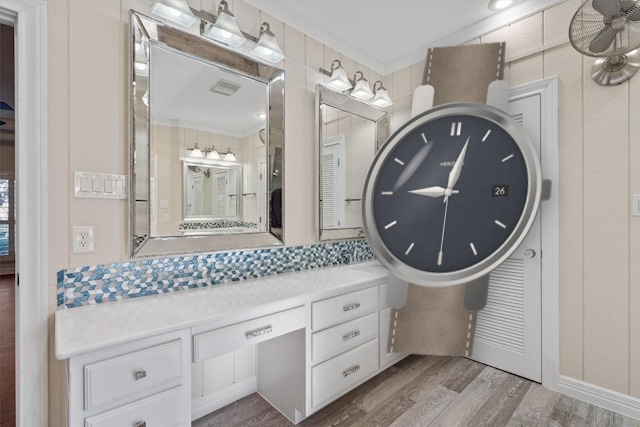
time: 9:02:30
